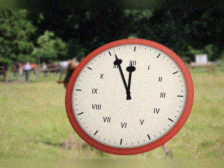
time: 11:56
